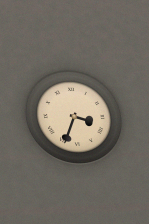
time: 3:34
